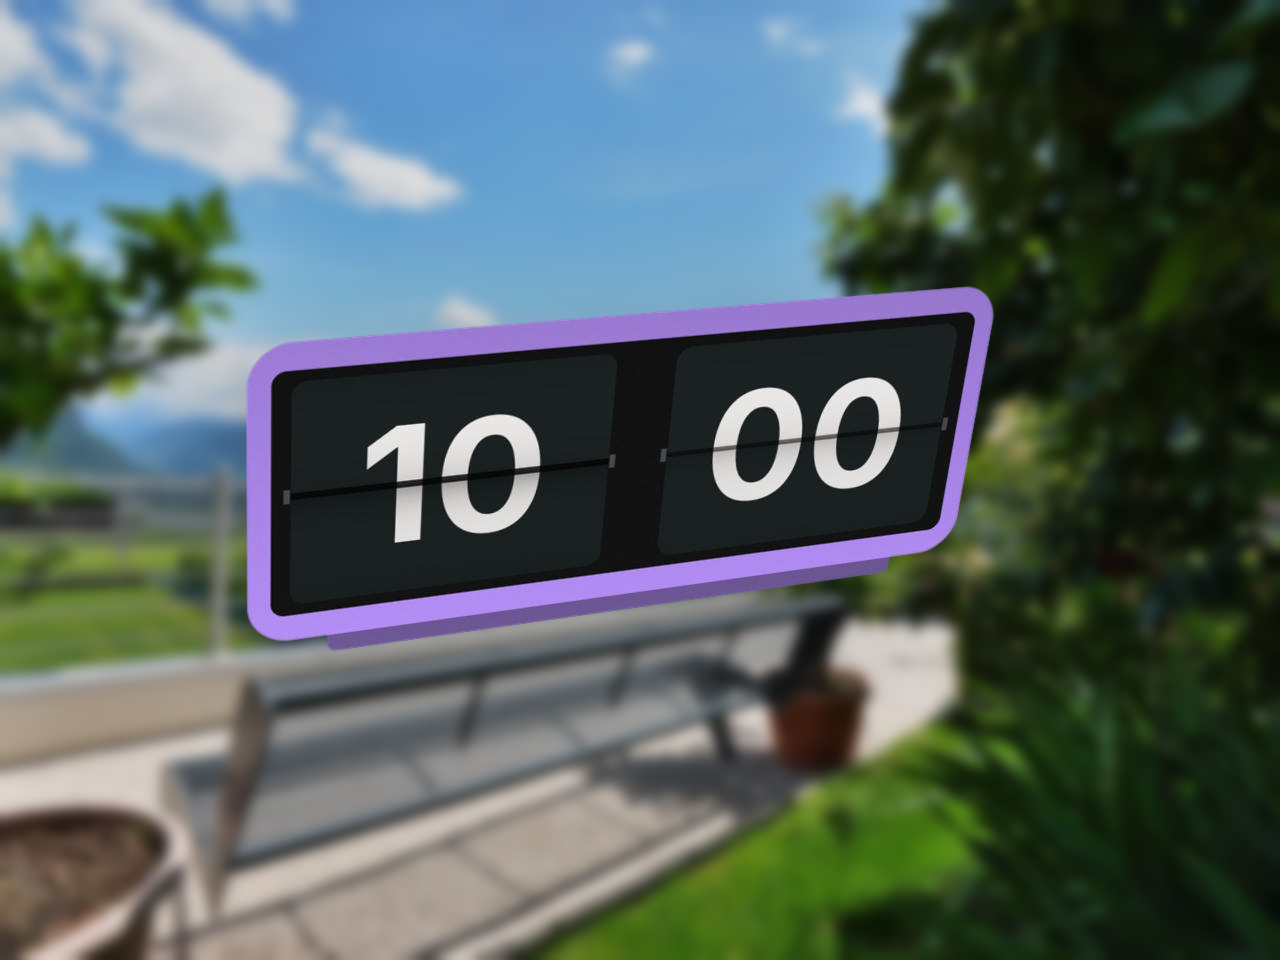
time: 10:00
